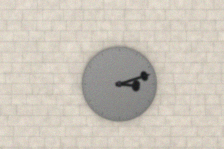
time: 3:12
